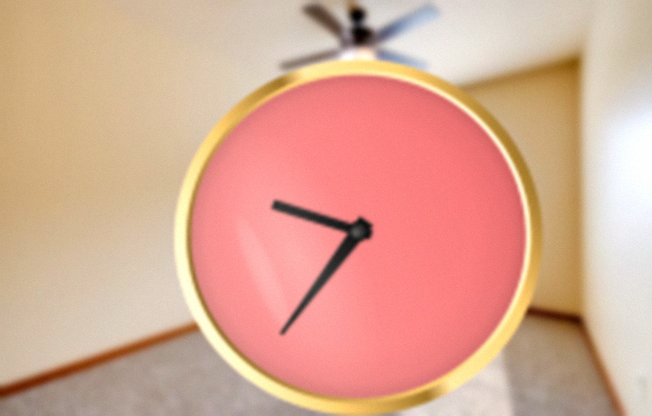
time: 9:36
